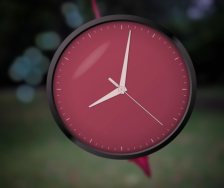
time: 8:01:22
